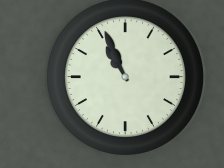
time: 10:56
